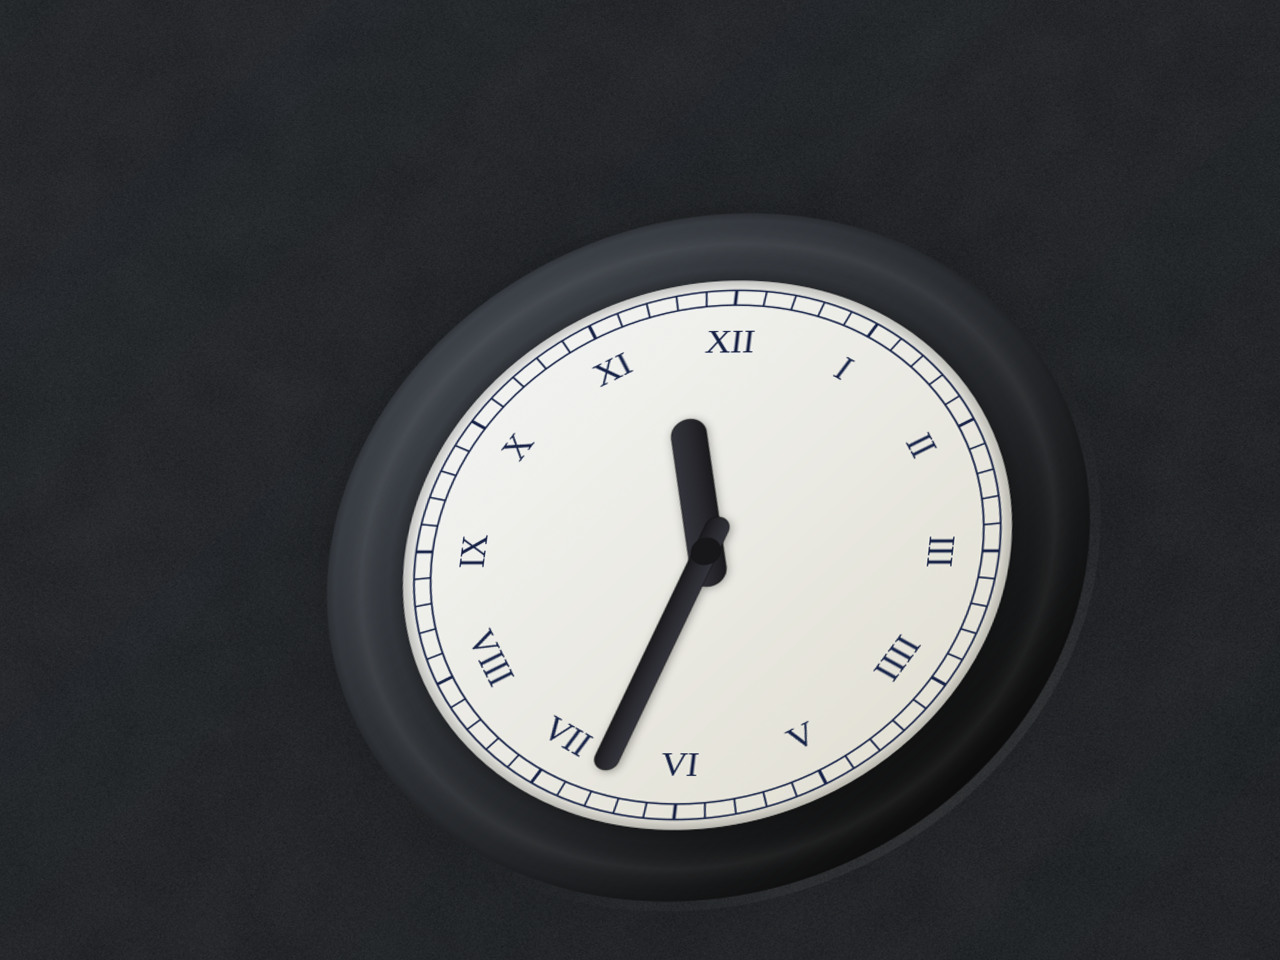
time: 11:33
